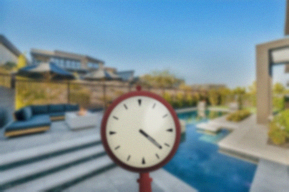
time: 4:22
